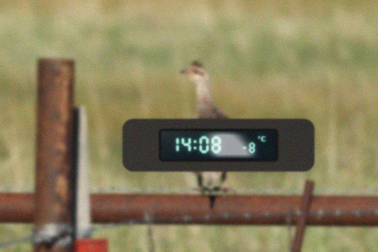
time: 14:08
